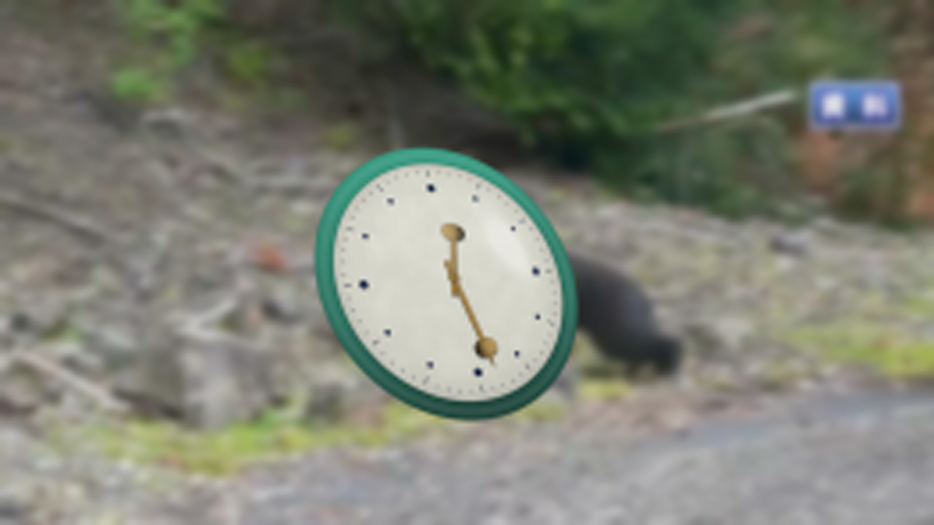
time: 12:28
